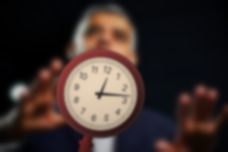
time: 12:13
